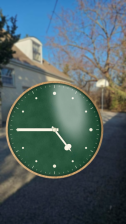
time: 4:45
